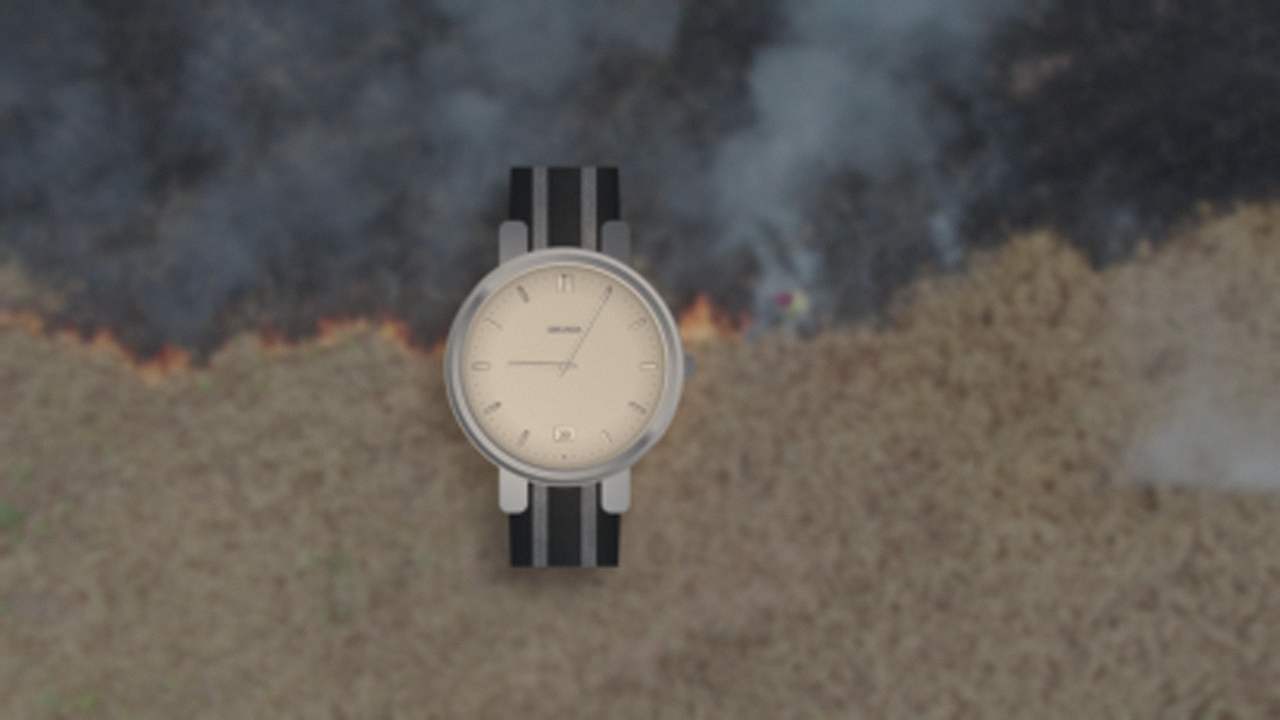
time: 9:05
